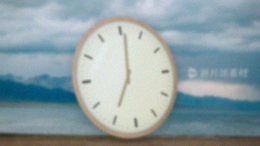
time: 7:01
